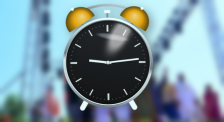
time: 9:14
